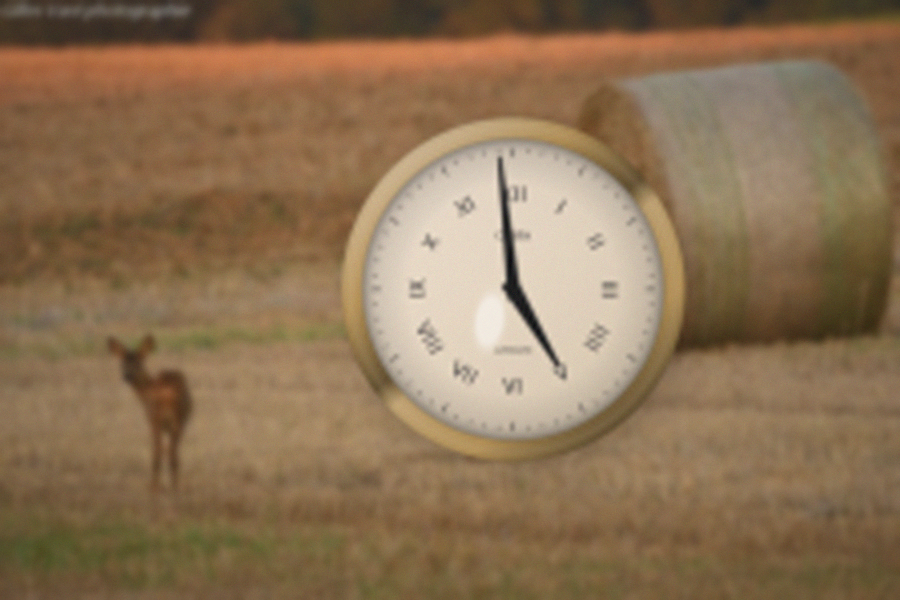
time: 4:59
